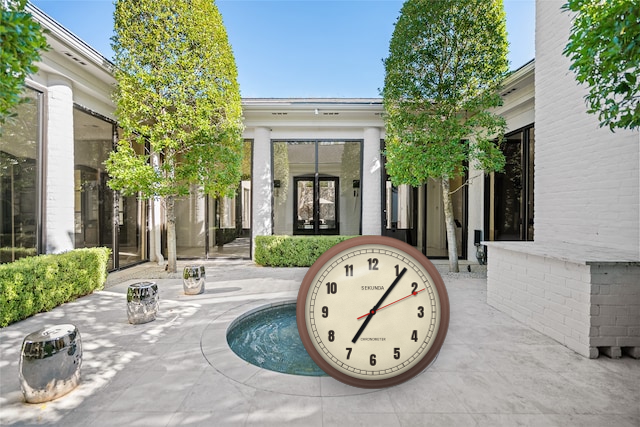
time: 7:06:11
